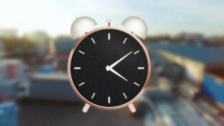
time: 4:09
